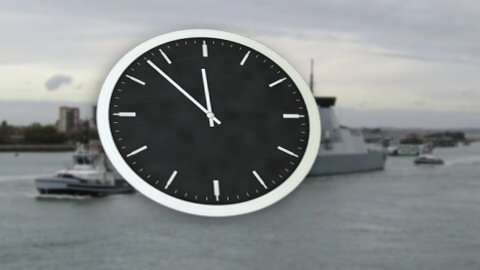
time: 11:53
